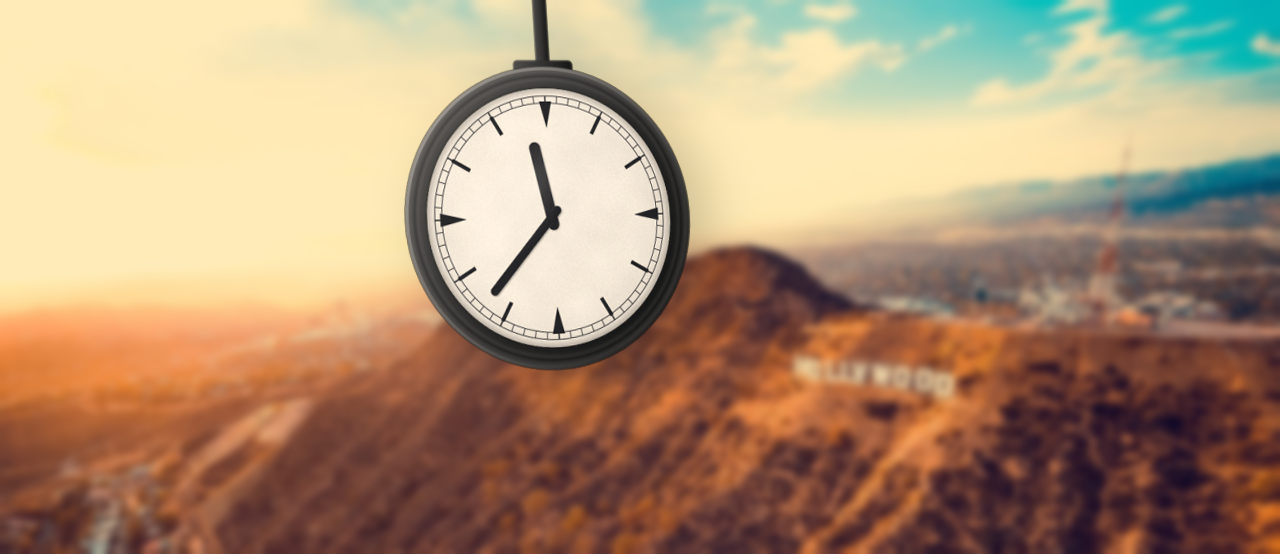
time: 11:37
